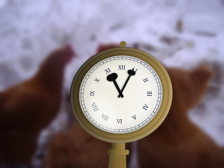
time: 11:04
